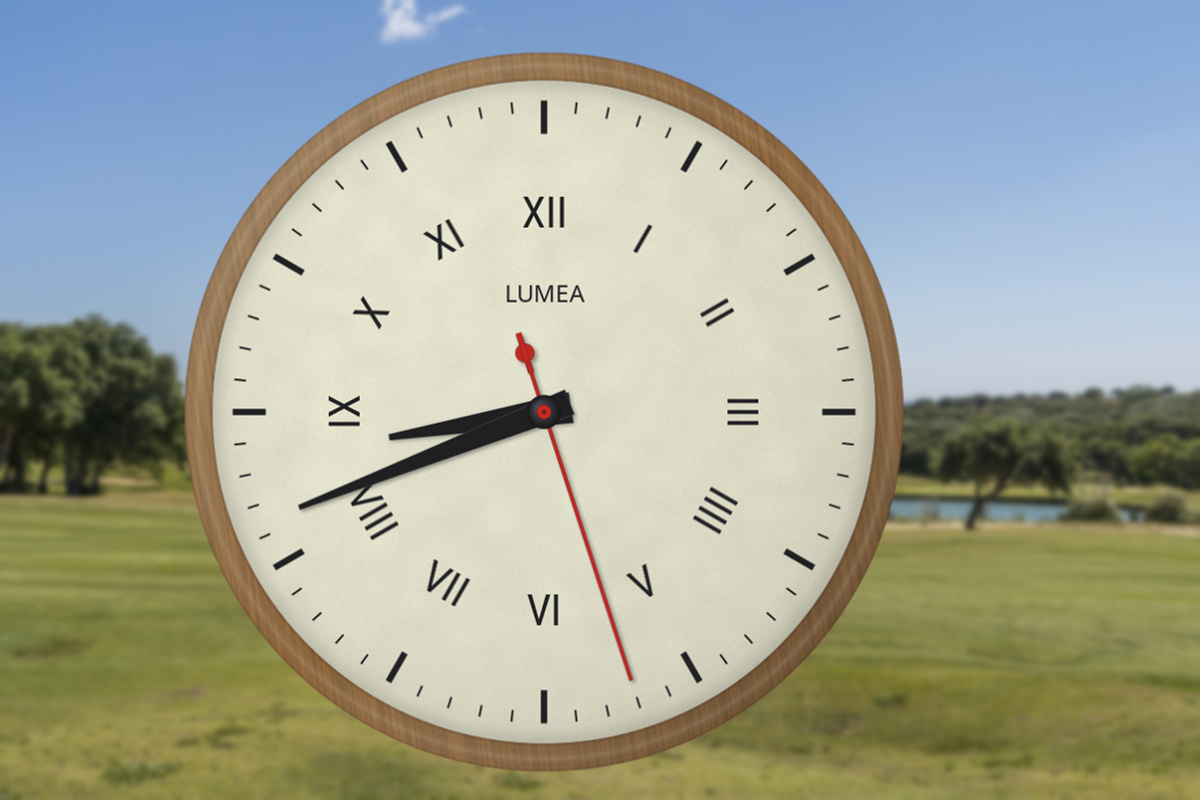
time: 8:41:27
